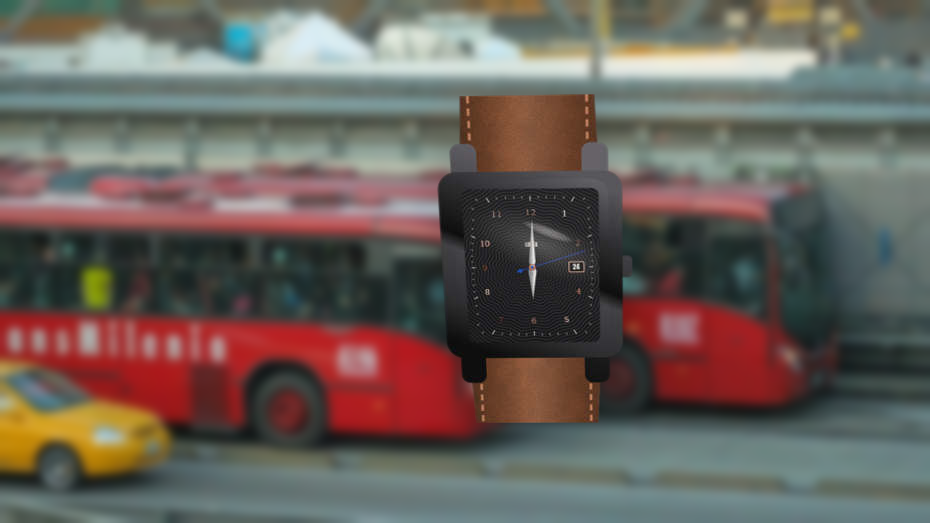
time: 6:00:12
